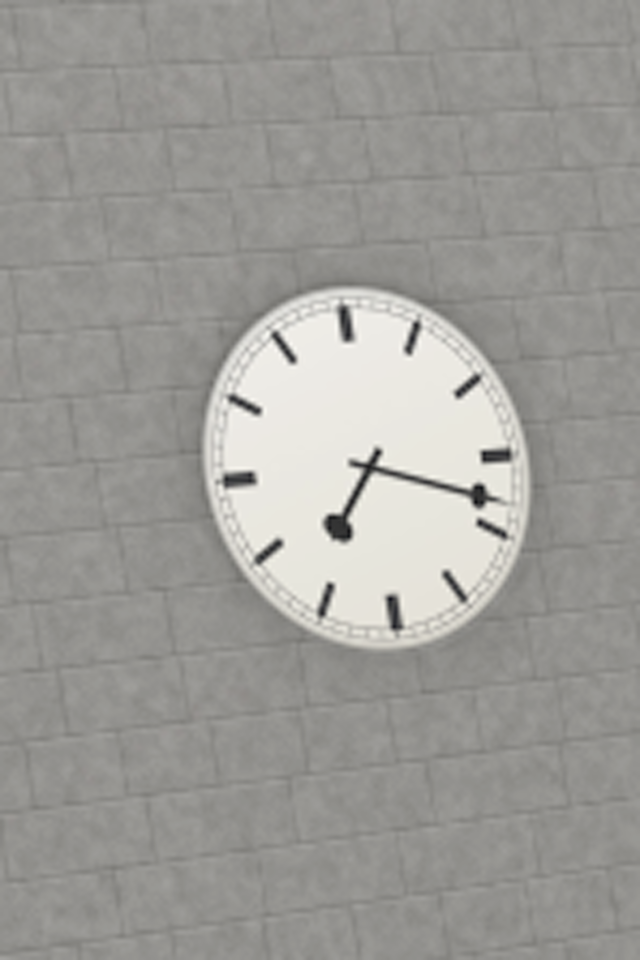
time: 7:18
